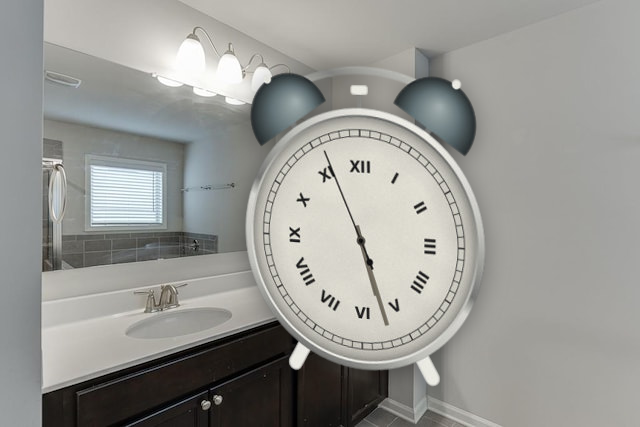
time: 5:26:56
